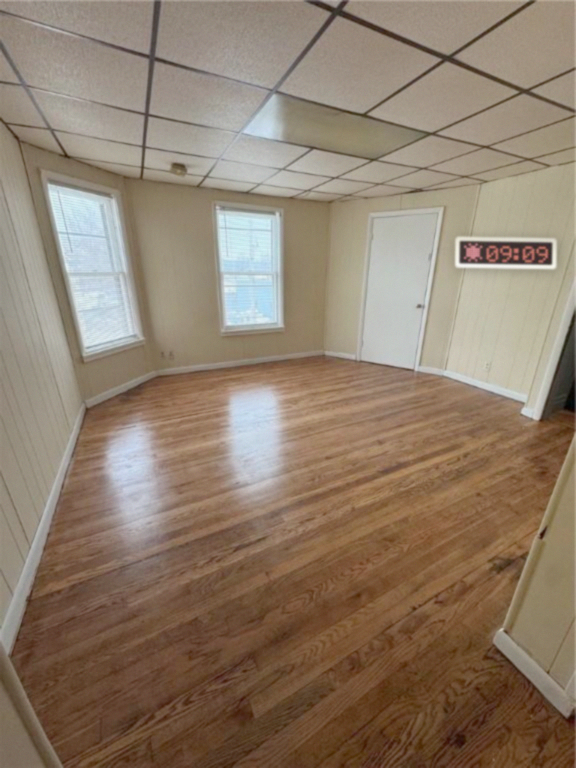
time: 9:09
